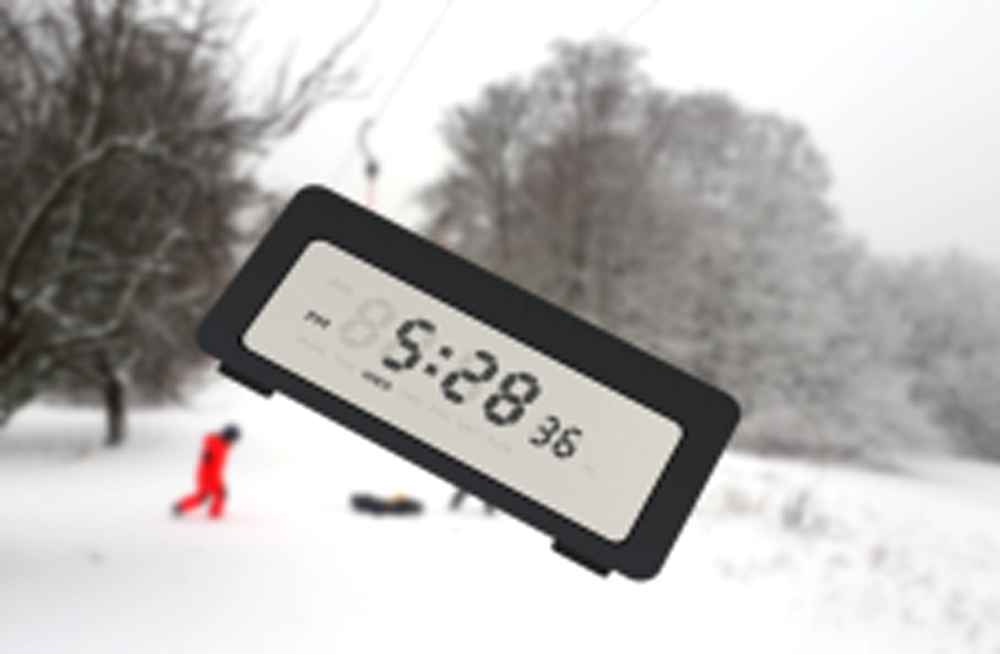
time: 5:28:36
